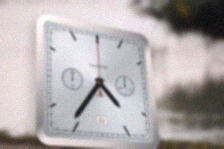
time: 4:36
